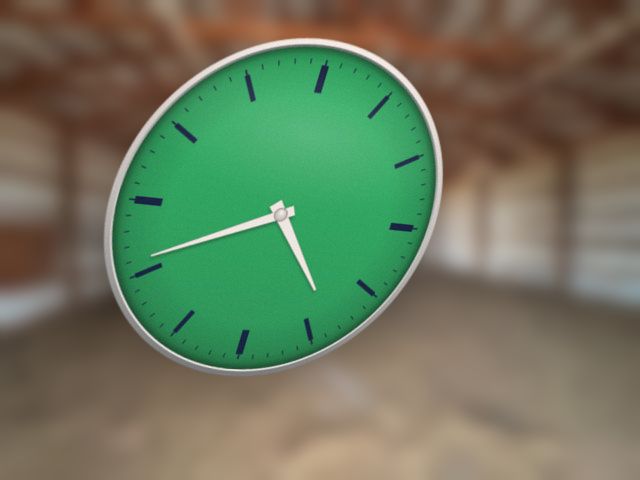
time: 4:41
